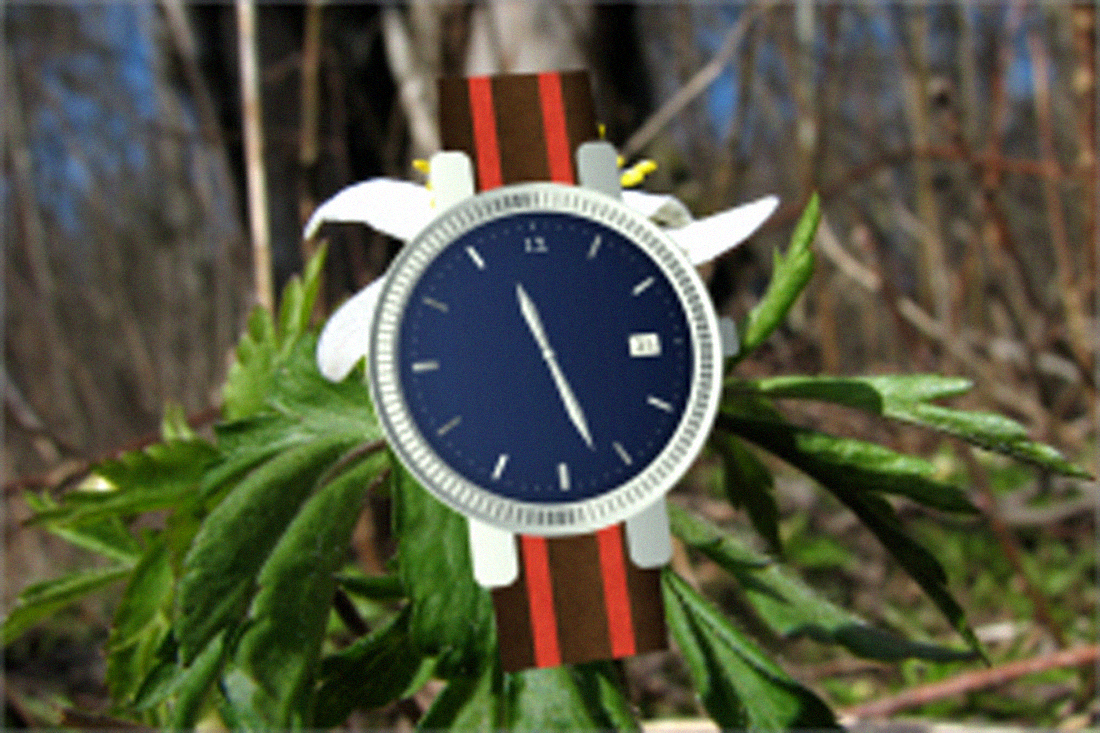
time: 11:27
